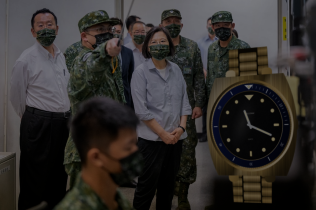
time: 11:19
